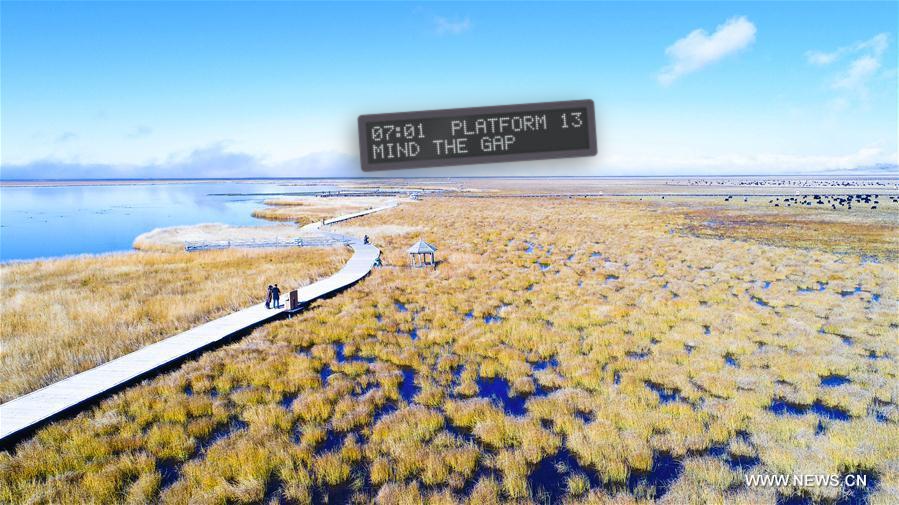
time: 7:01
